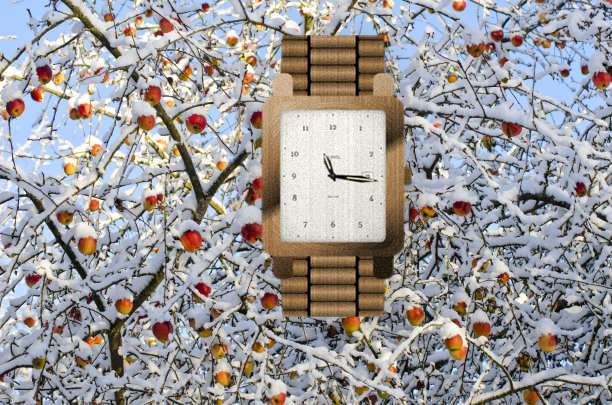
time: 11:16
